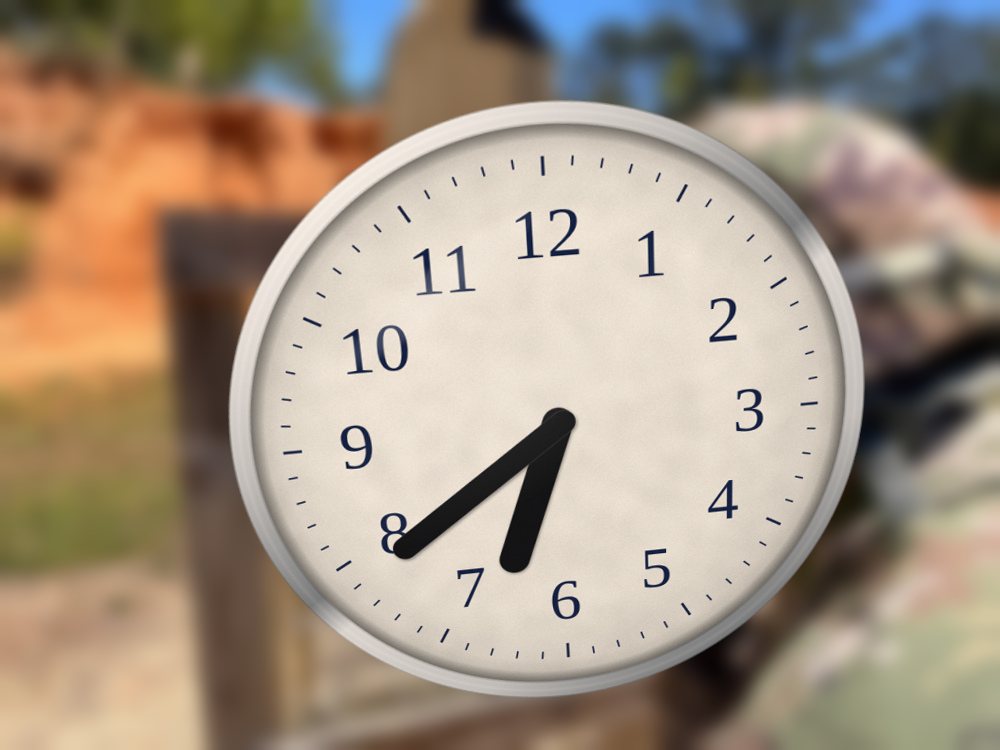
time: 6:39
